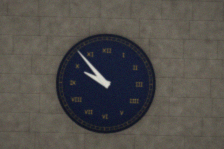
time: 9:53
